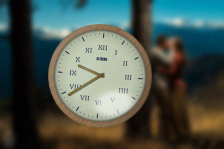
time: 9:39
